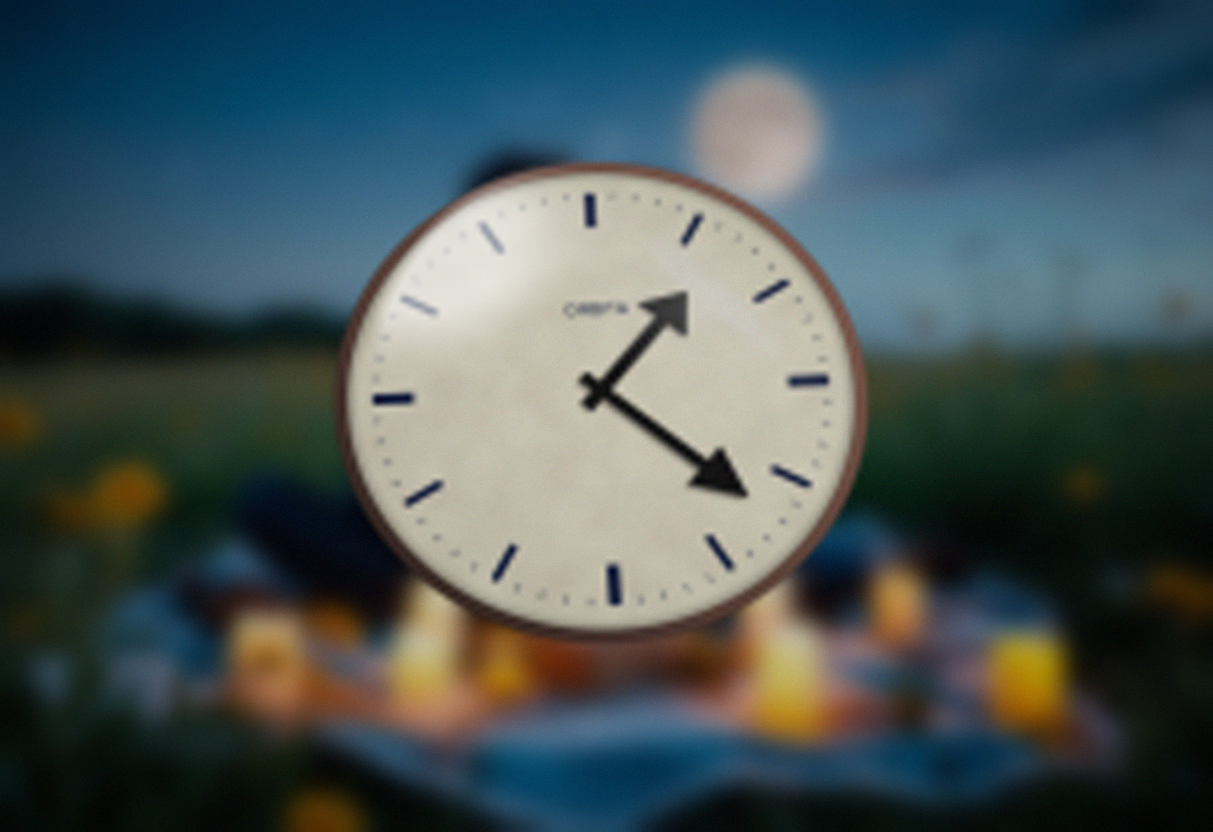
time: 1:22
